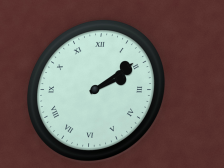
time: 2:09
